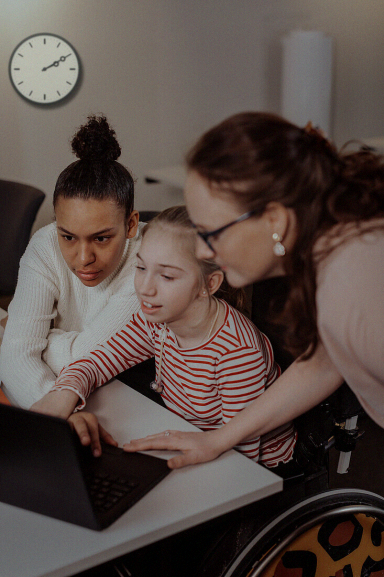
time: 2:10
